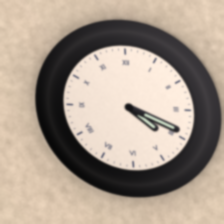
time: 4:19
